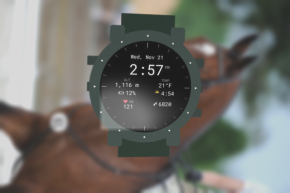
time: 2:57
